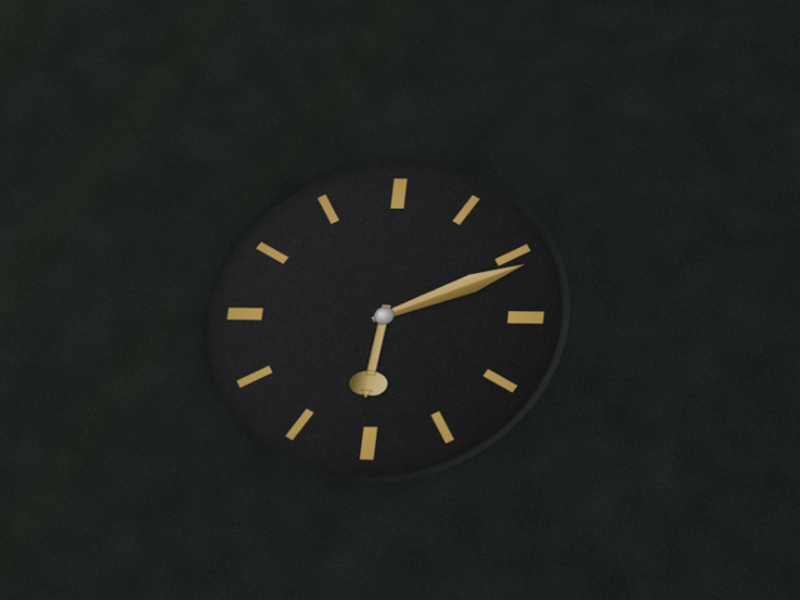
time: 6:11
